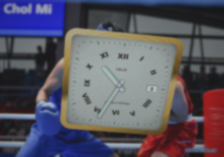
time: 10:34
